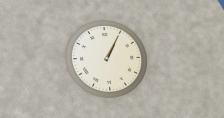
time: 1:05
